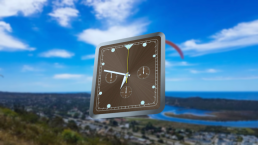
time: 6:48
